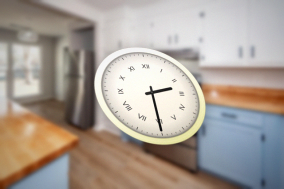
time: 2:30
